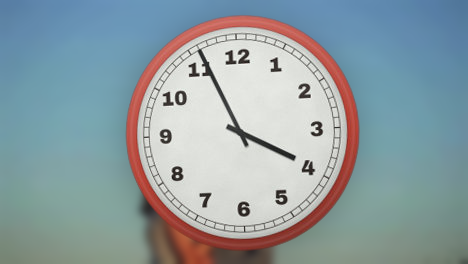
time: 3:56
